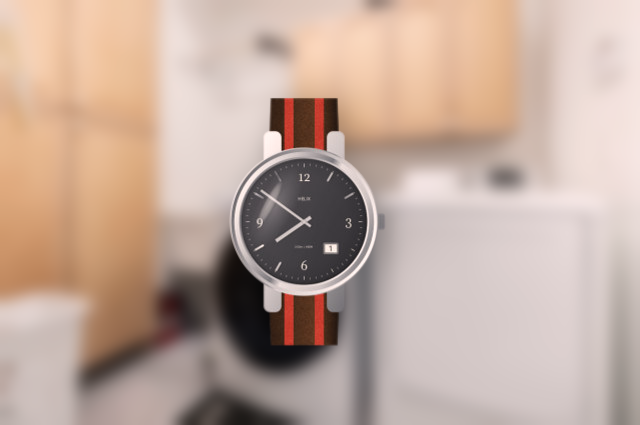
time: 7:51
